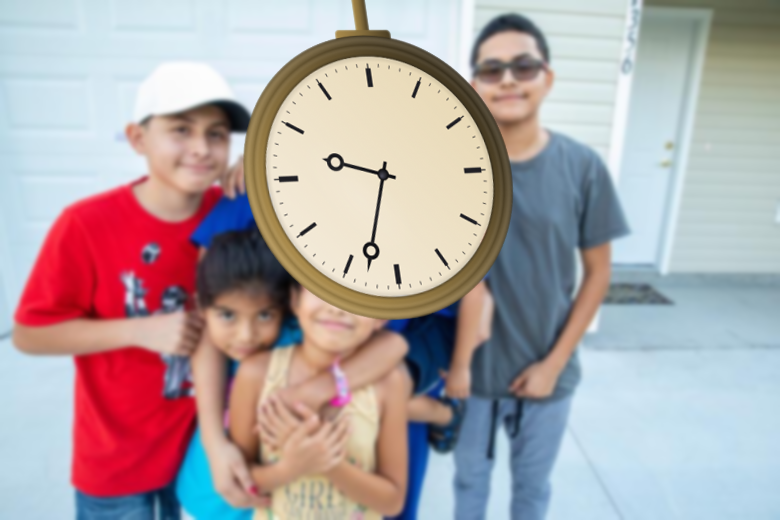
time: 9:33
